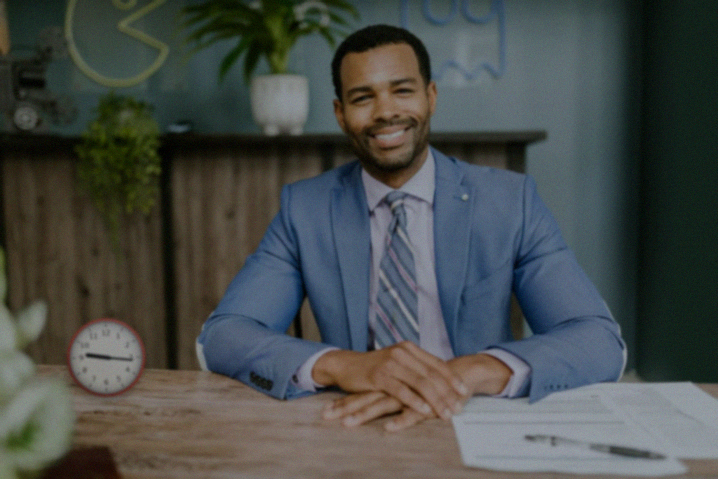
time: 9:16
